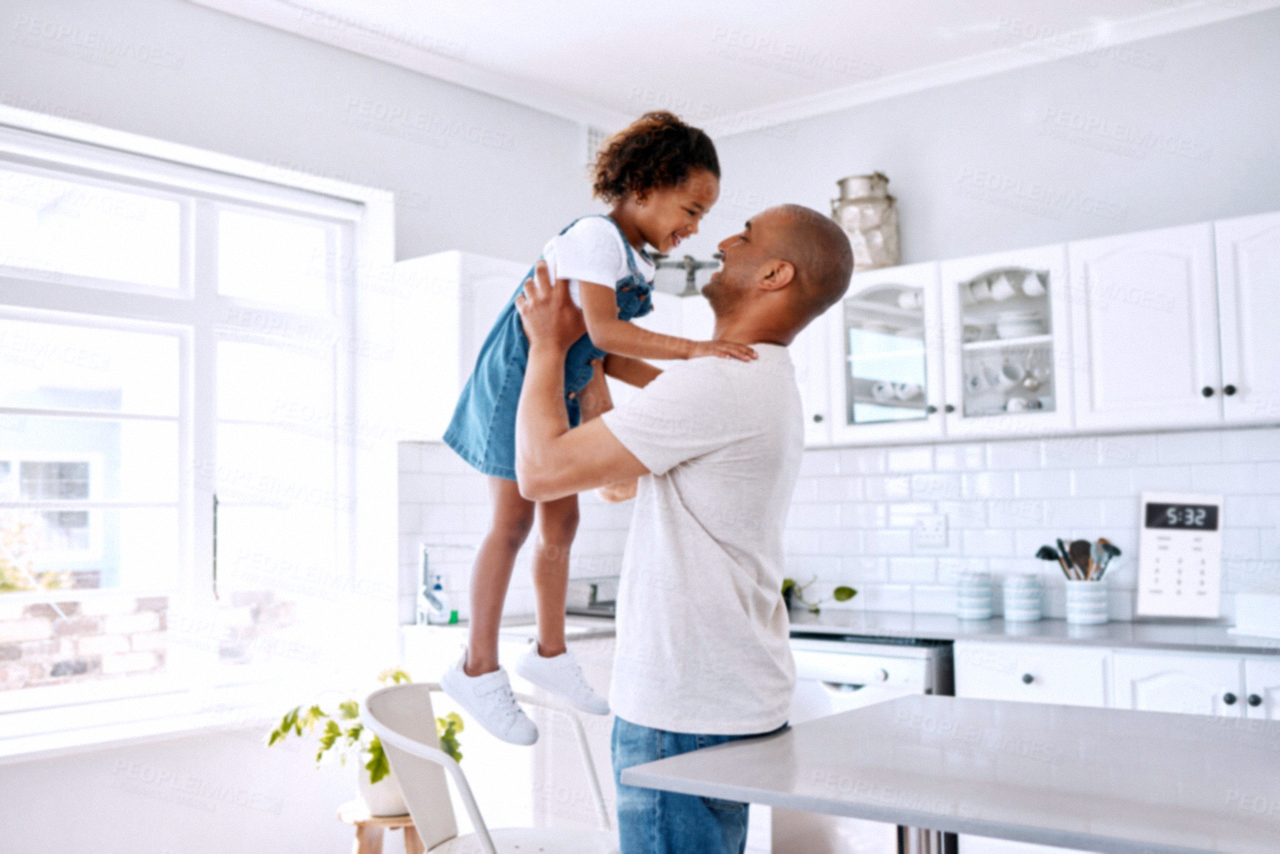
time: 5:32
